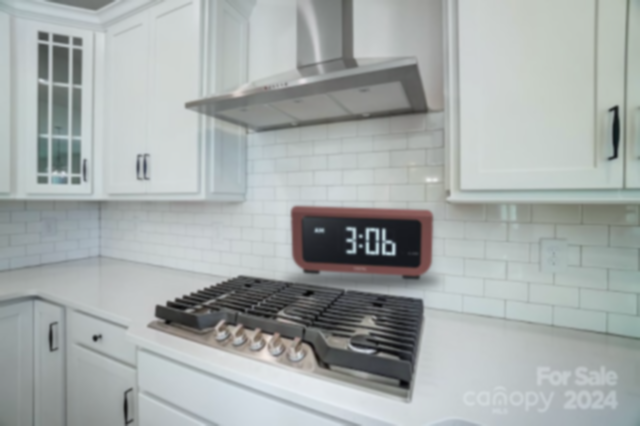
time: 3:06
